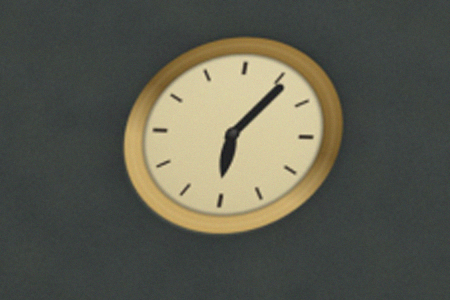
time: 6:06
